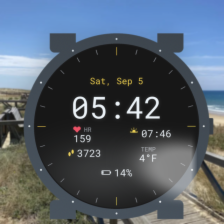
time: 5:42
